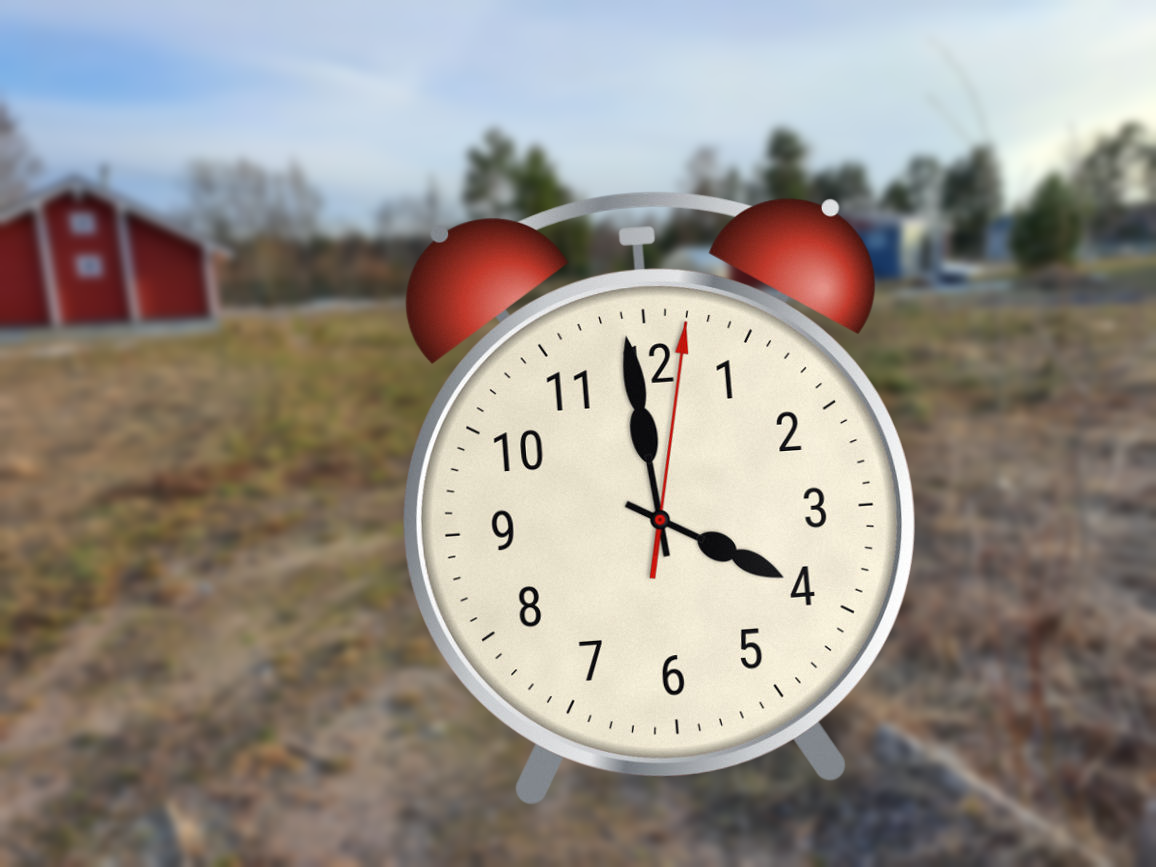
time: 3:59:02
